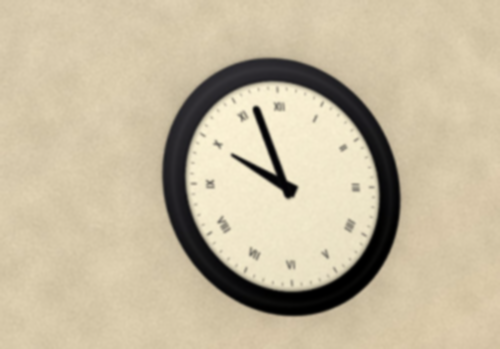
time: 9:57
